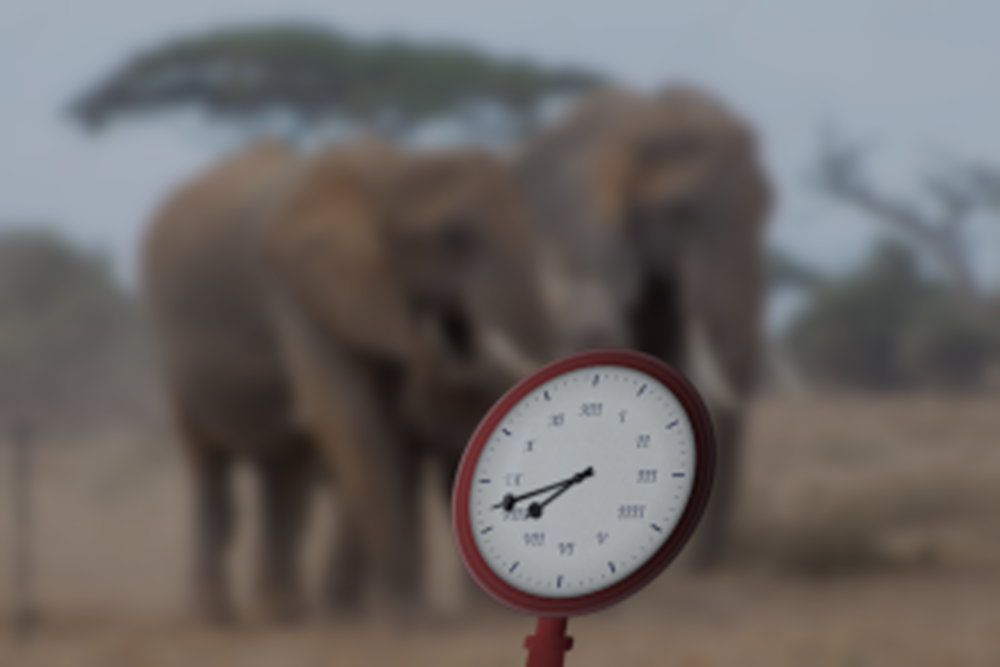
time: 7:42
